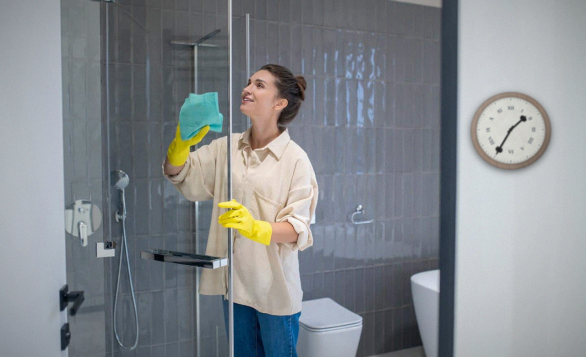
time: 1:35
